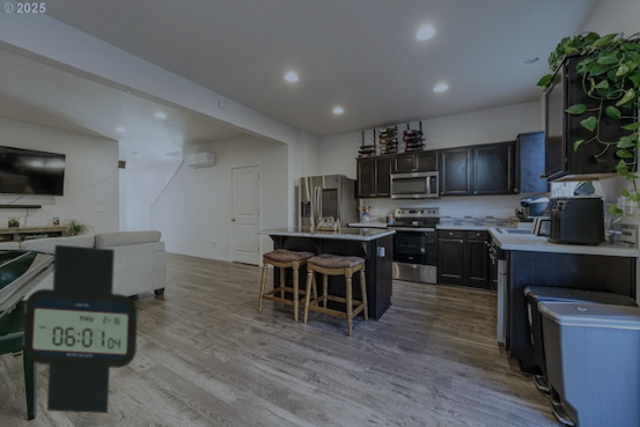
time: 6:01:04
